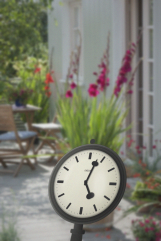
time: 5:03
